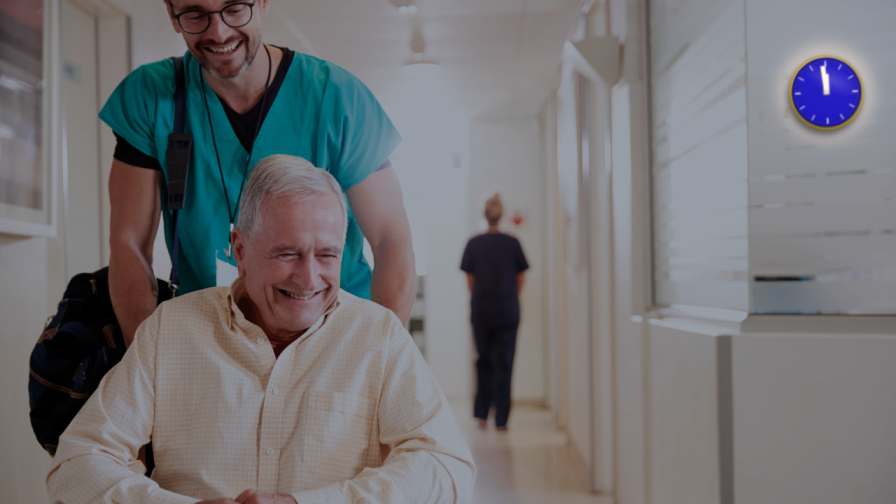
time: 11:59
